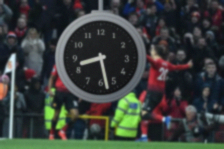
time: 8:28
